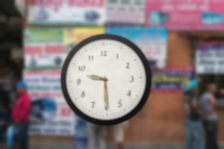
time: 9:30
